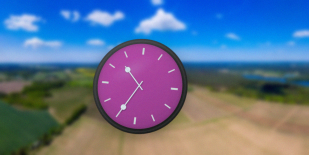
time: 10:35
